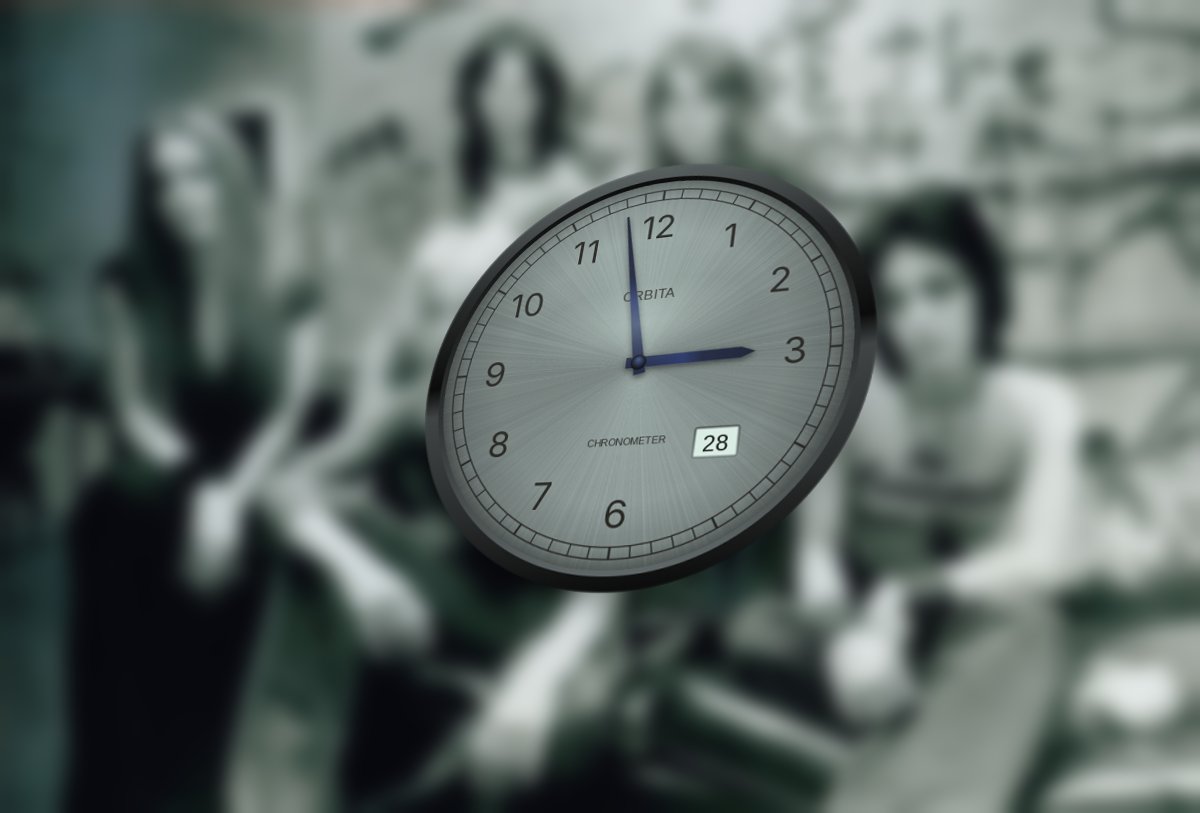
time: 2:58
